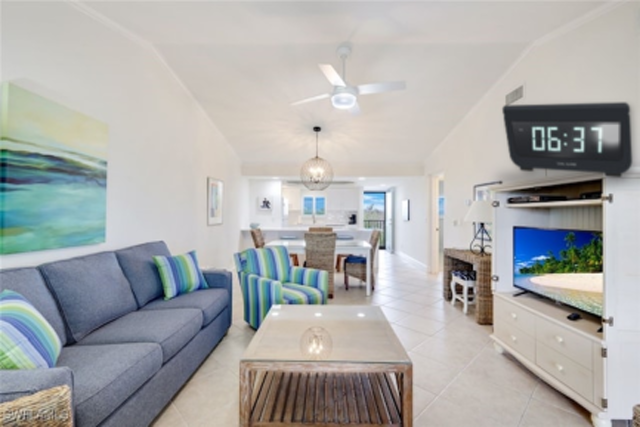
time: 6:37
